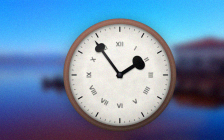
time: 1:54
